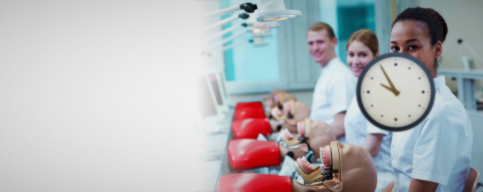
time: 9:55
